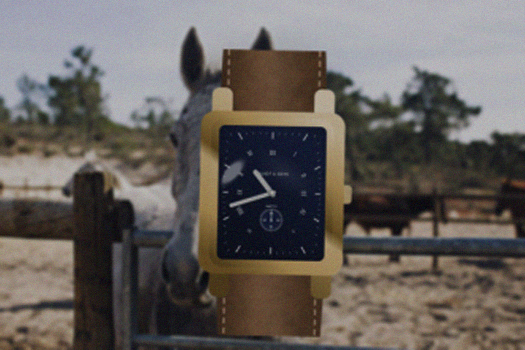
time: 10:42
